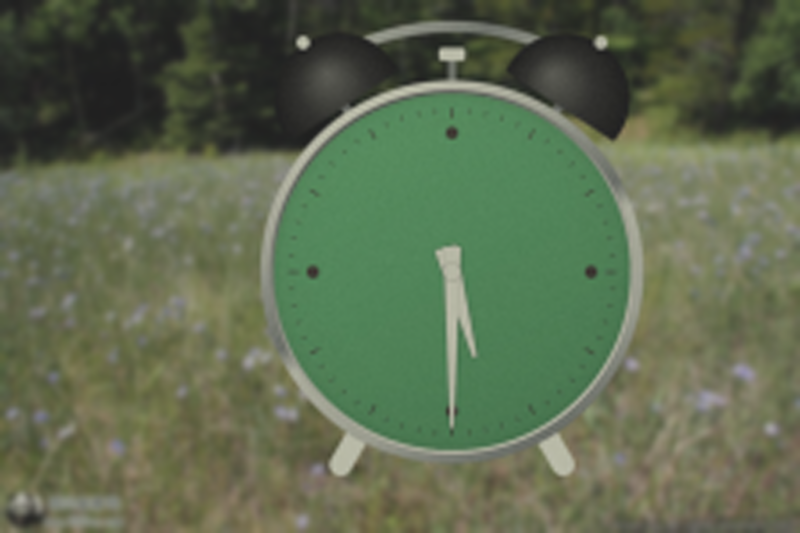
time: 5:30
